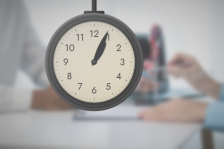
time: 1:04
